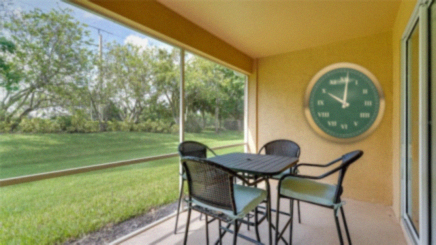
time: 10:01
